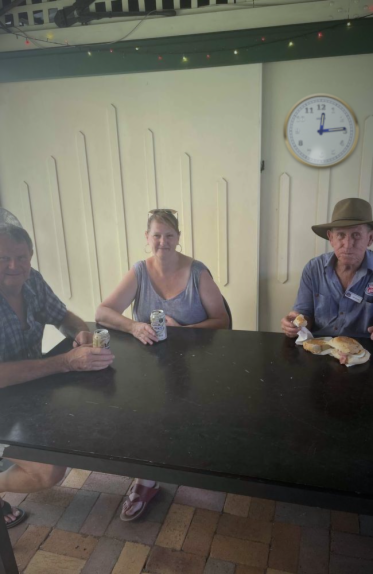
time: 12:14
